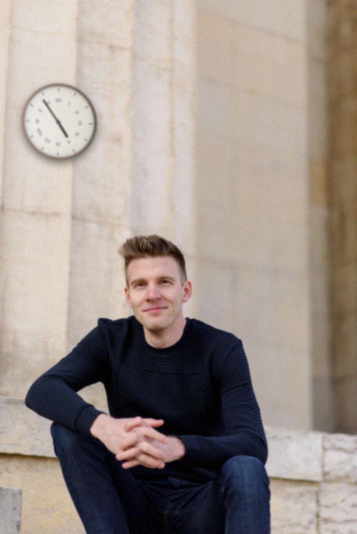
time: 4:54
